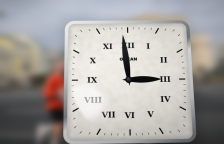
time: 2:59
